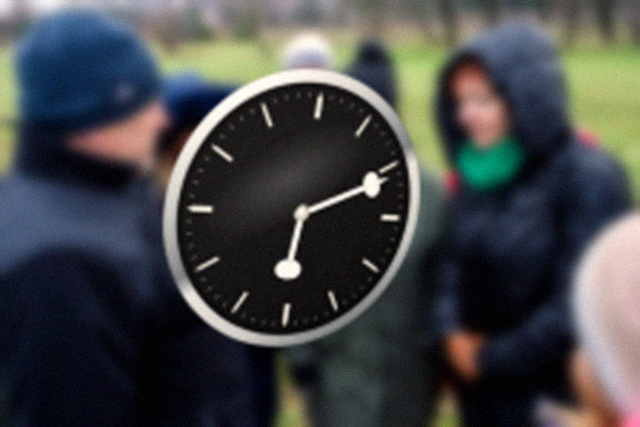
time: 6:11
